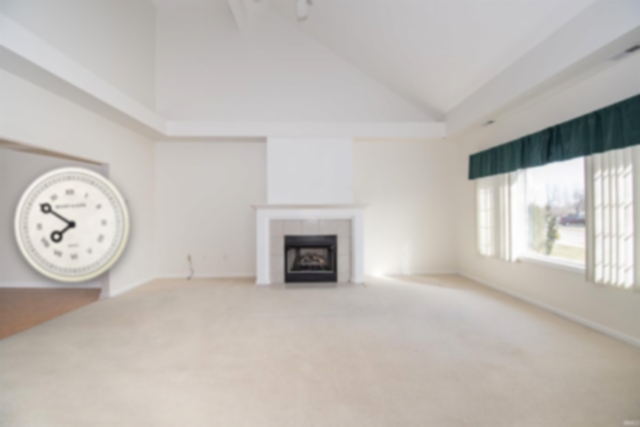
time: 7:51
